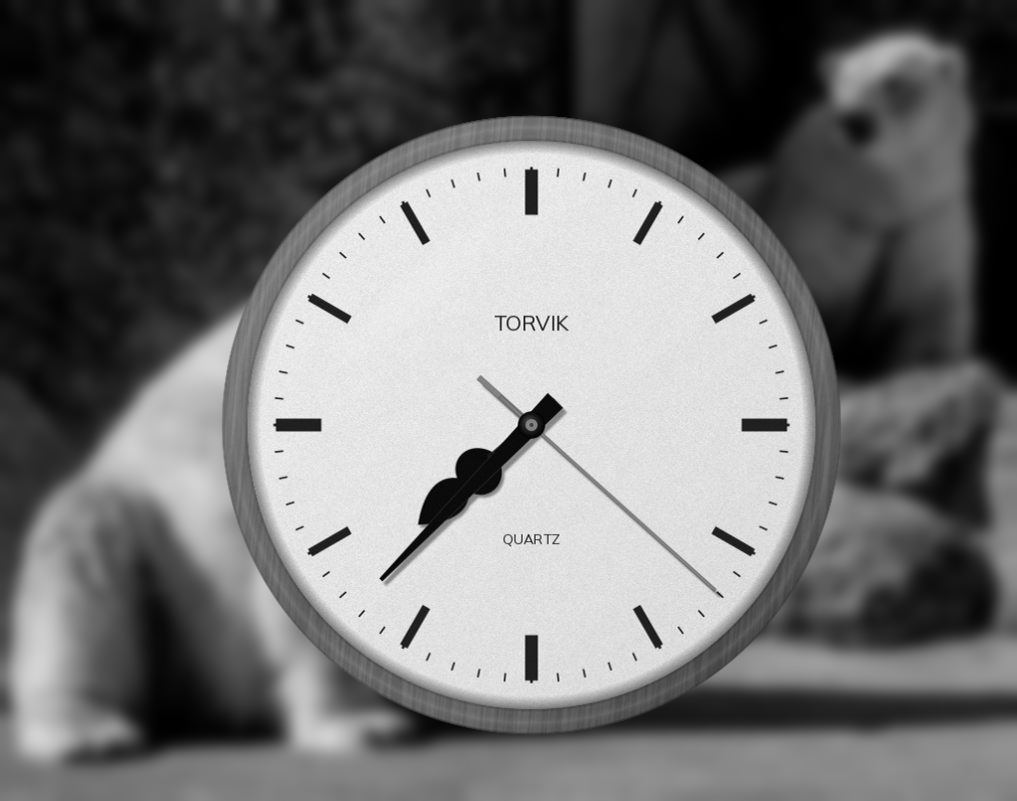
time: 7:37:22
